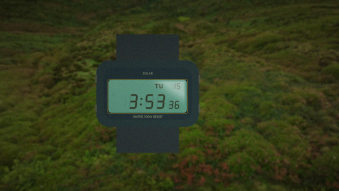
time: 3:53:36
